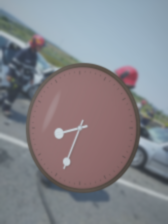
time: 8:34
